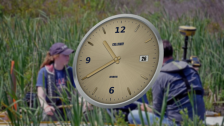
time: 10:40
